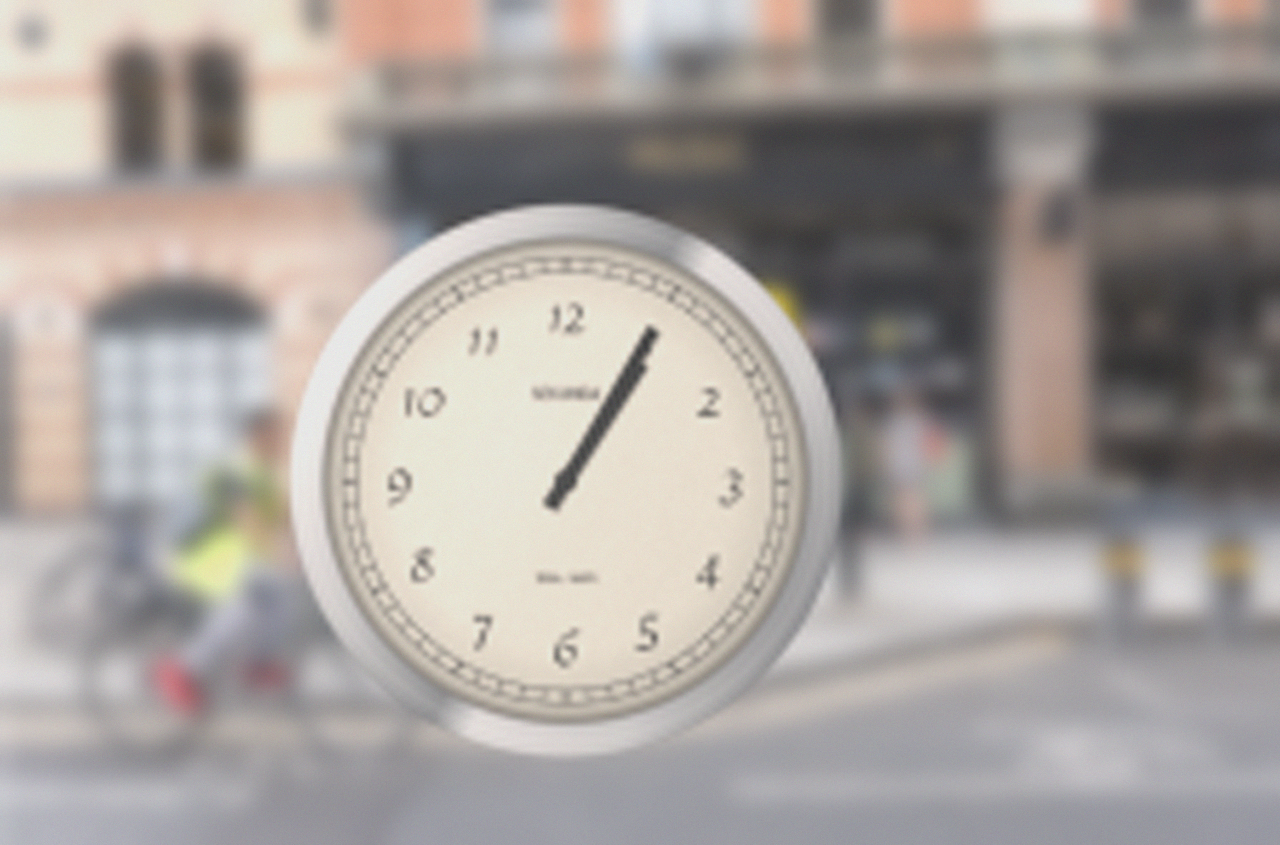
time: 1:05
